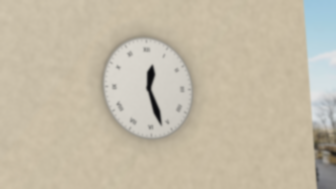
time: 12:27
